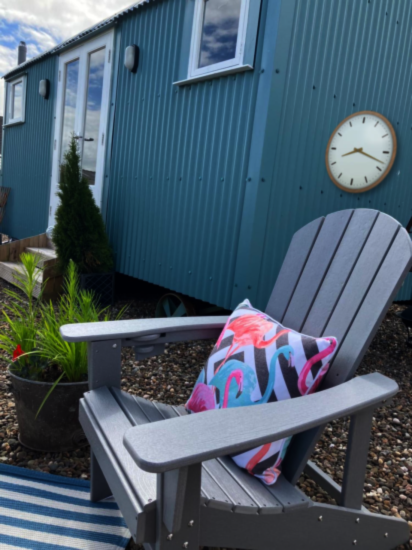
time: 8:18
